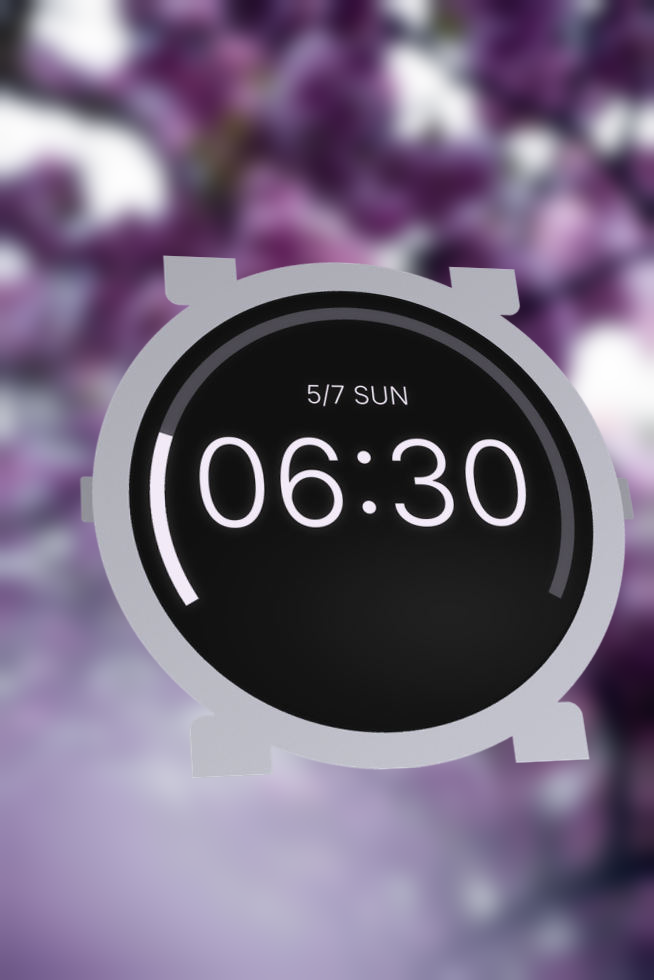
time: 6:30
